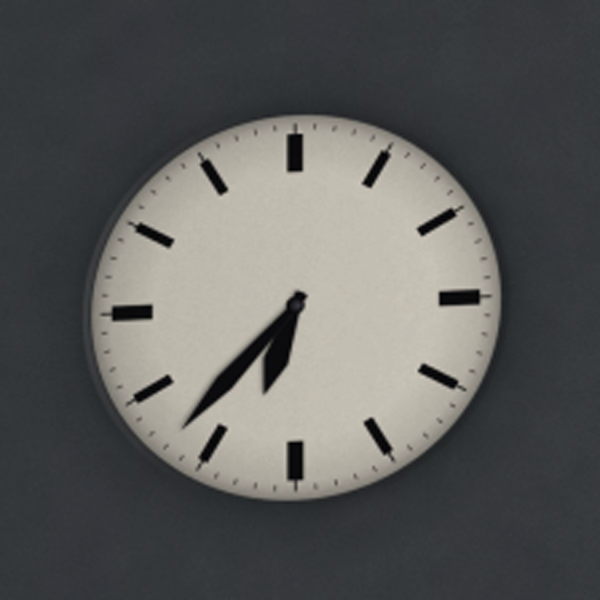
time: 6:37
